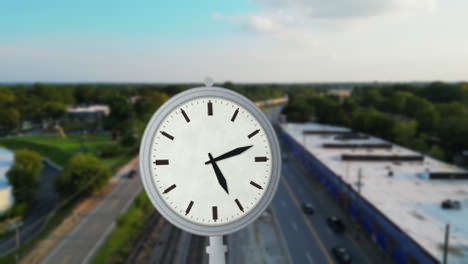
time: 5:12
